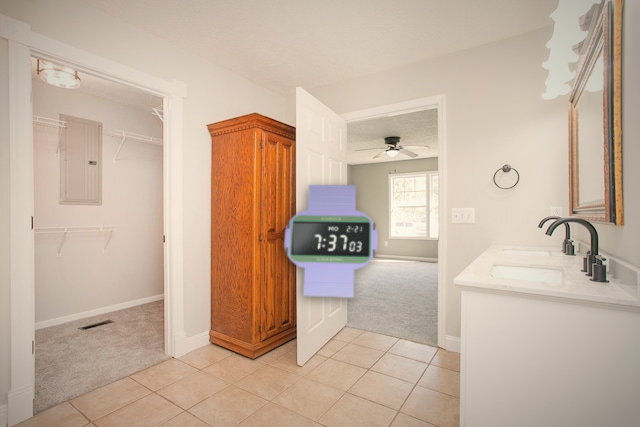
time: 7:37:03
